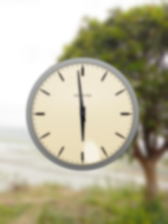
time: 5:59
